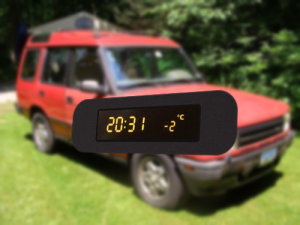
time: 20:31
